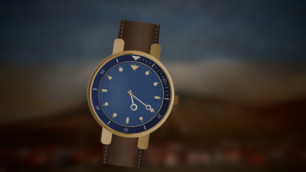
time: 5:20
